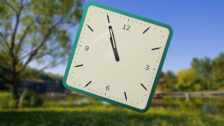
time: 10:55
